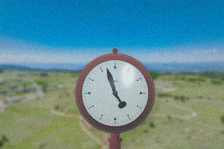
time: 4:57
